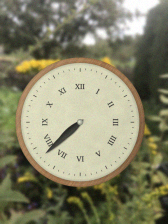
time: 7:38
